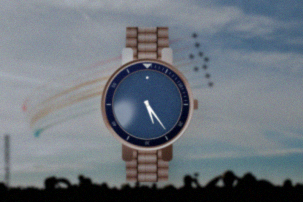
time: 5:24
